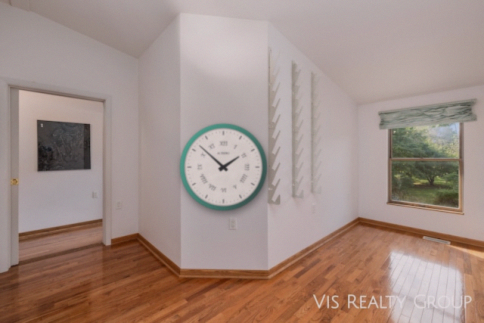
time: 1:52
